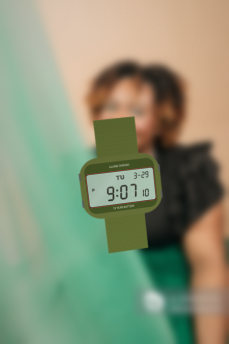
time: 9:07:10
